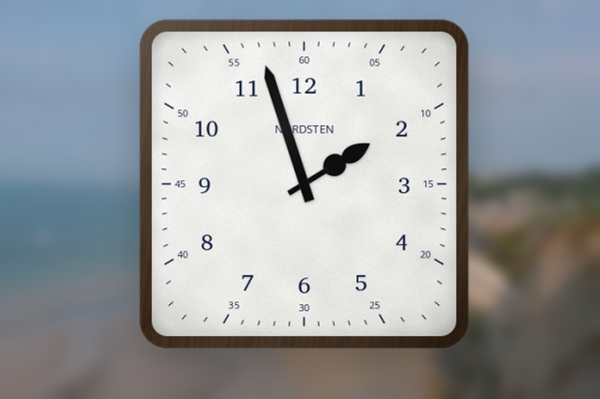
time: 1:57
